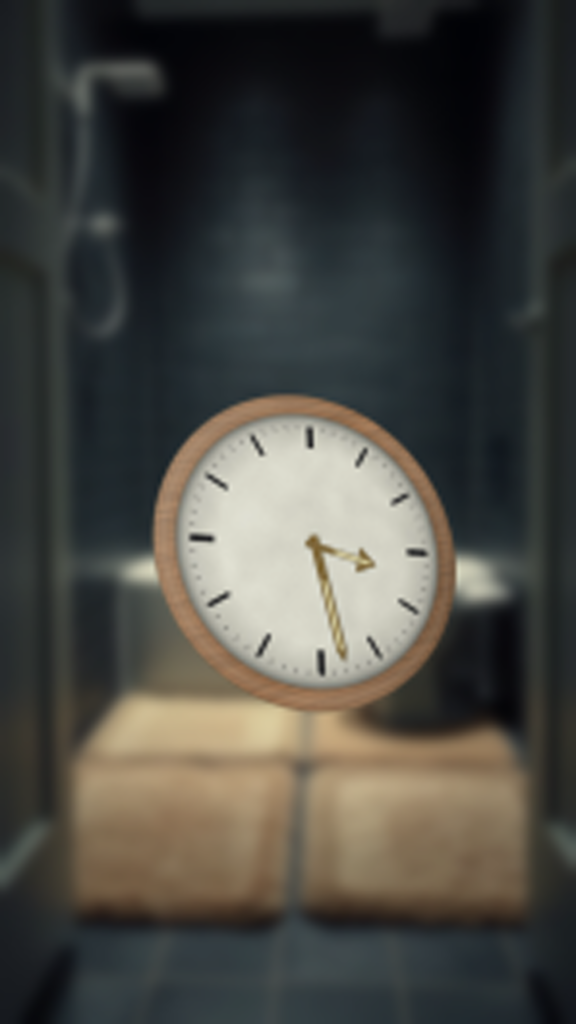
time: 3:28
